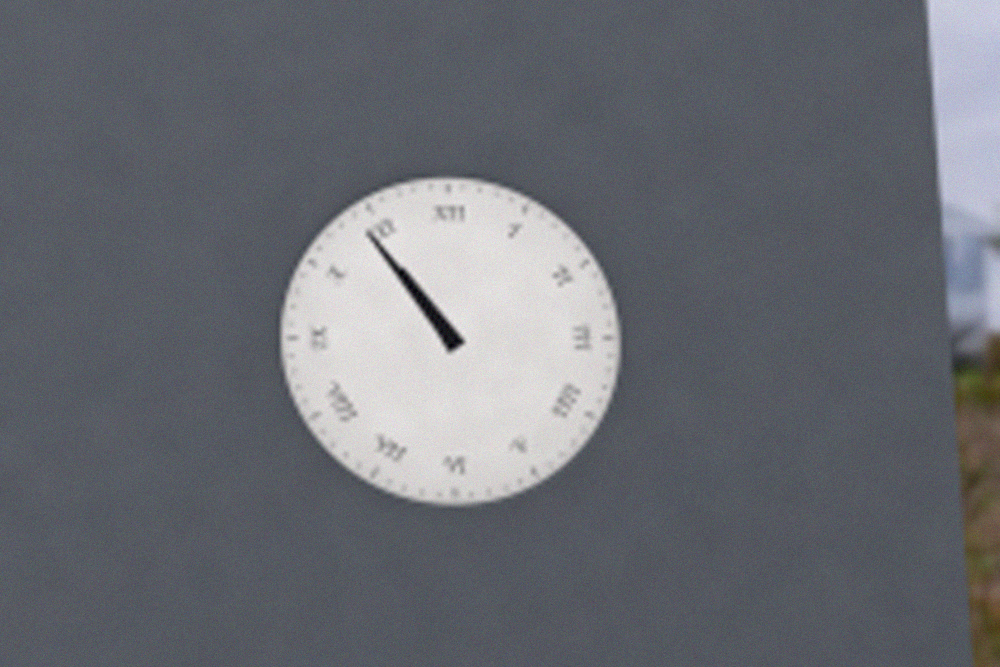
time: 10:54
